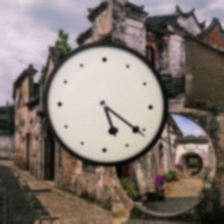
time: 5:21
